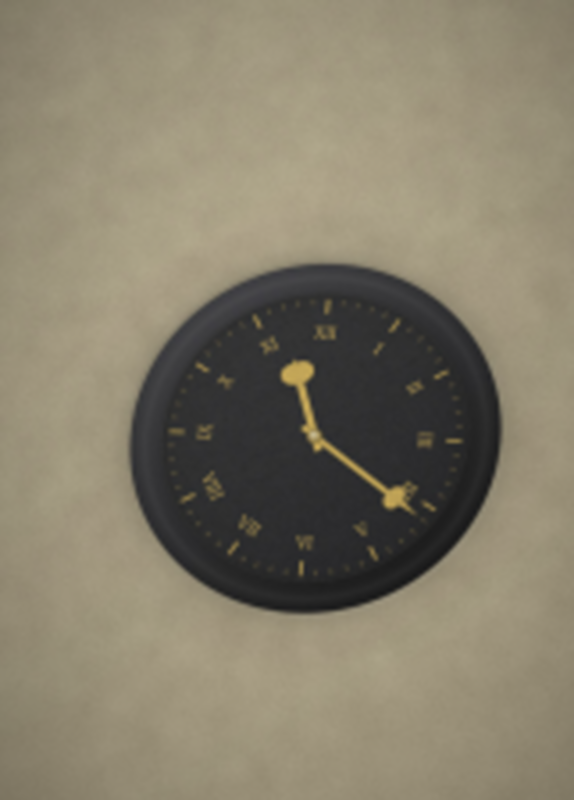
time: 11:21
